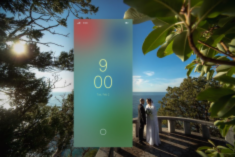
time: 9:00
